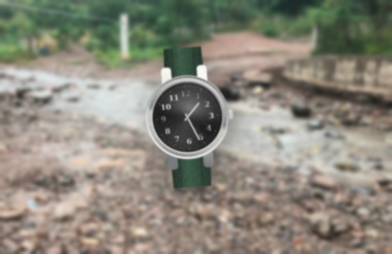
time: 1:26
